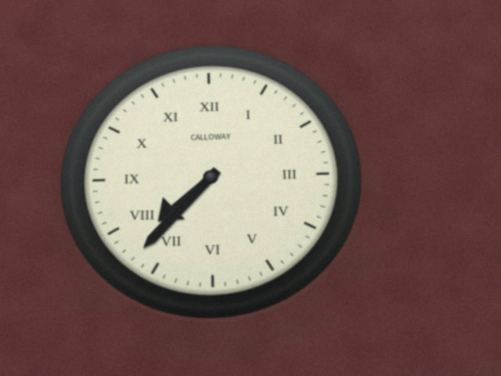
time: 7:37
